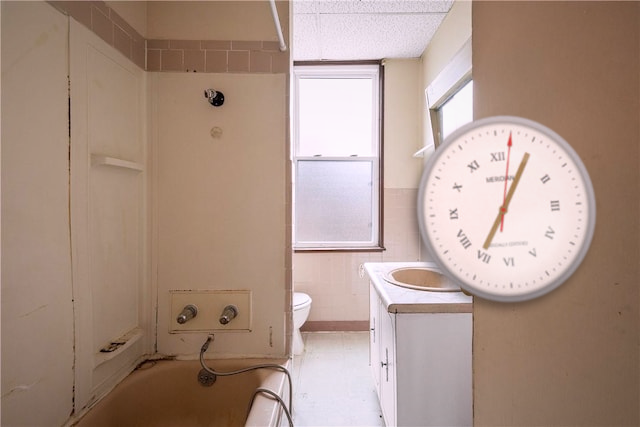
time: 7:05:02
